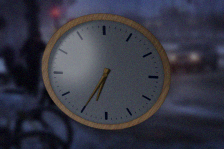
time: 6:35
